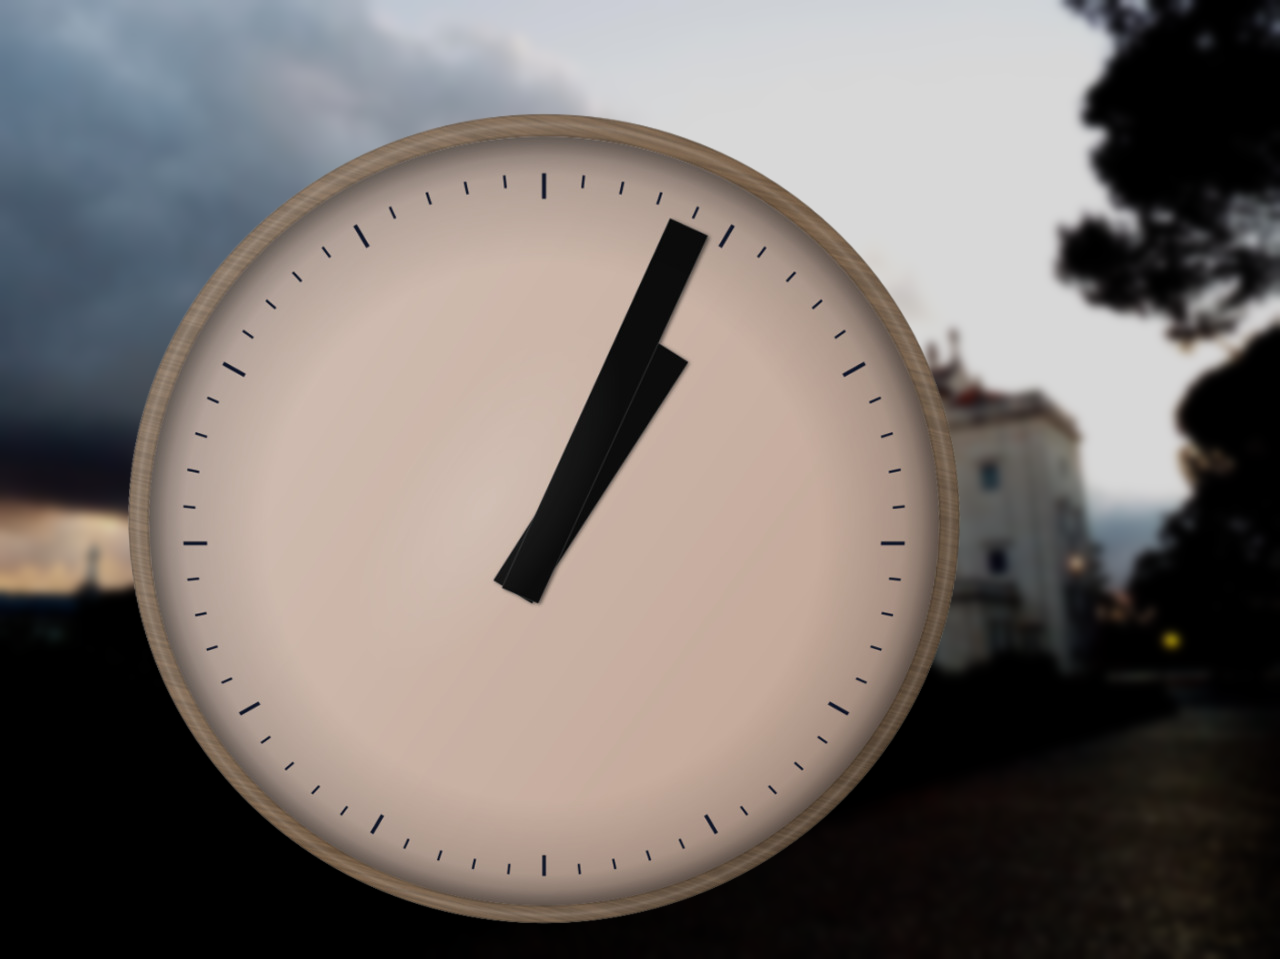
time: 1:04
